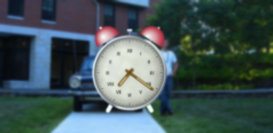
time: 7:21
